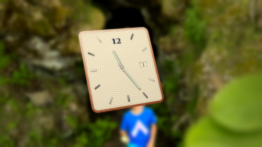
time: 11:25
